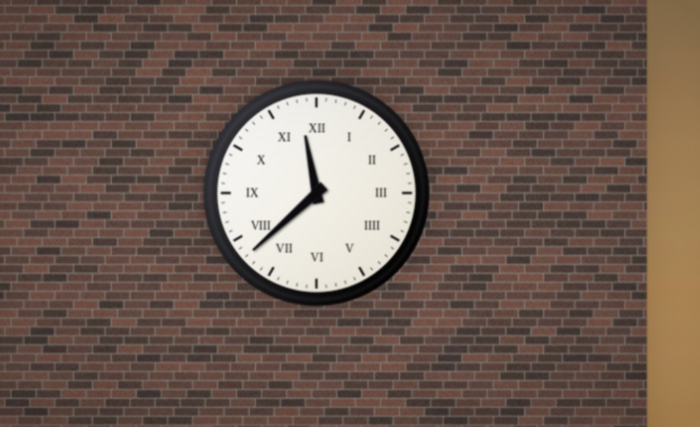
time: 11:38
